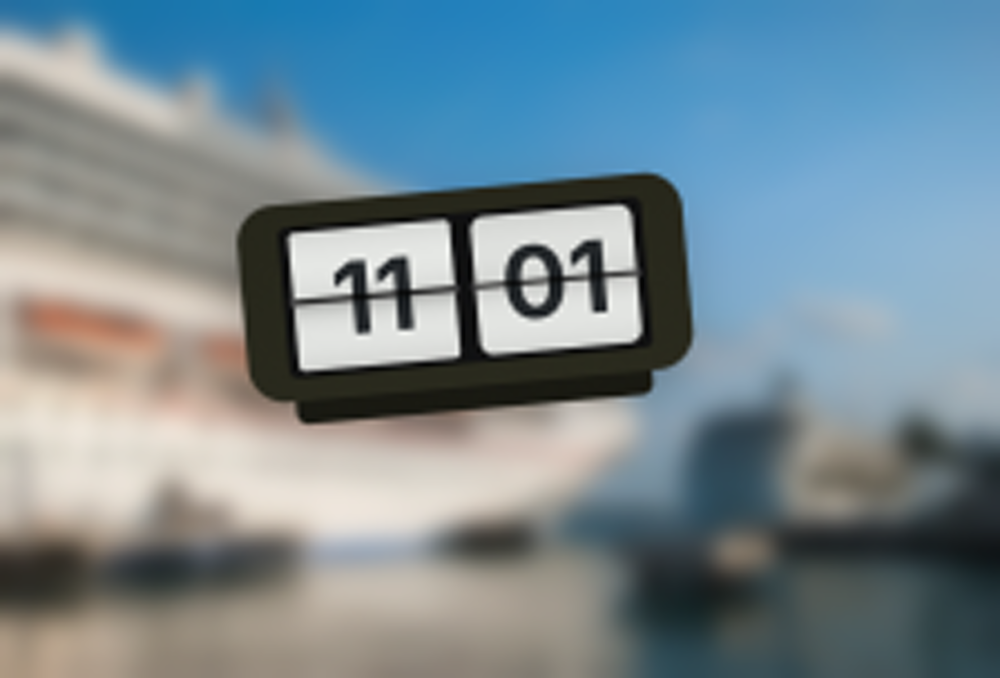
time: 11:01
